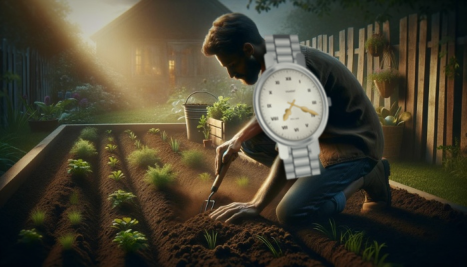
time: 7:19
